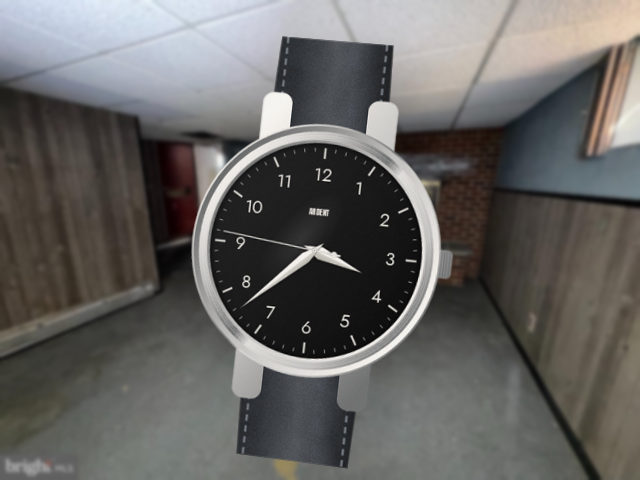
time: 3:37:46
